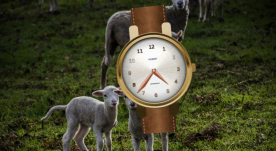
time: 4:37
